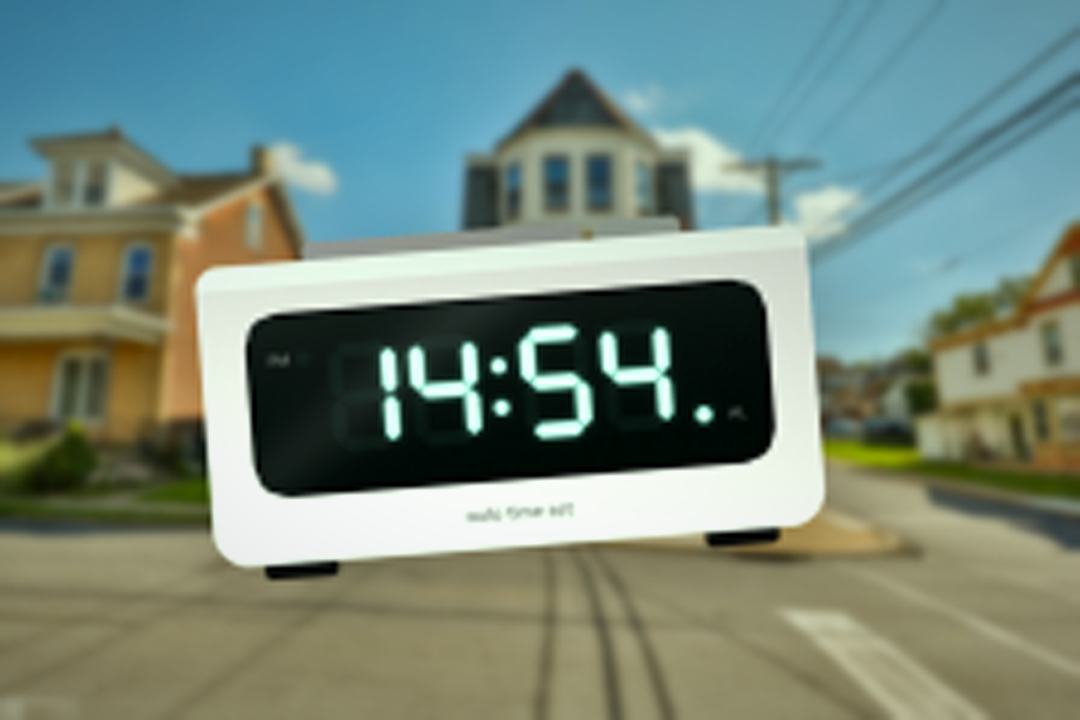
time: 14:54
